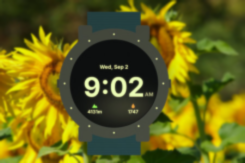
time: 9:02
